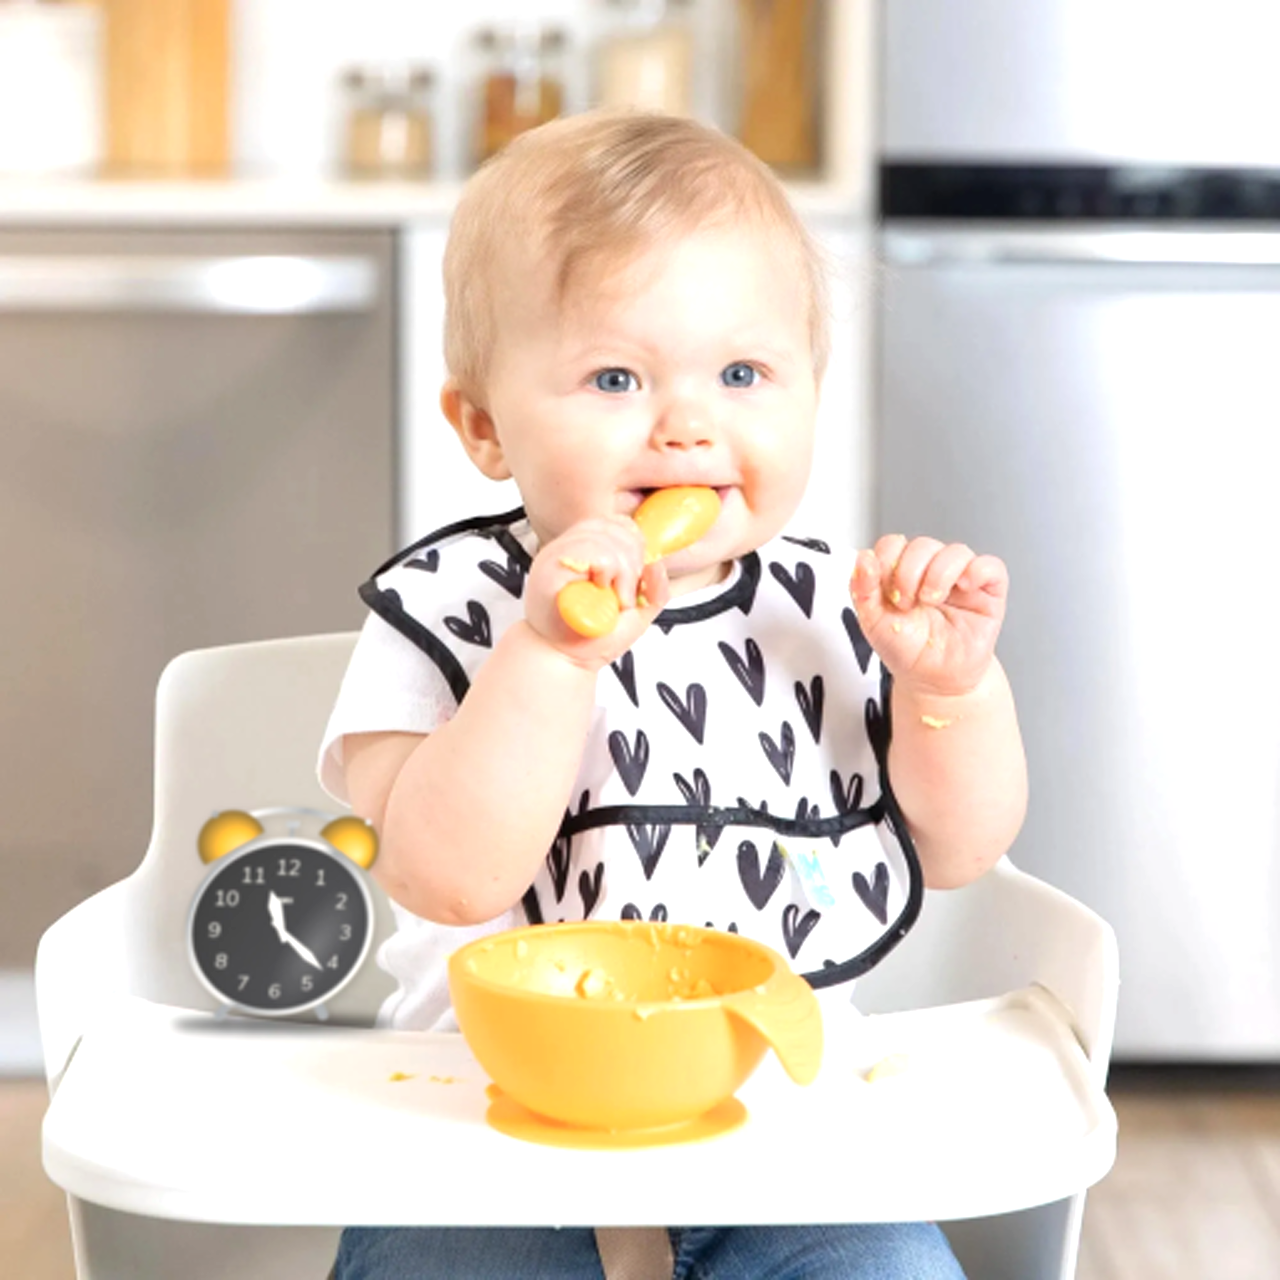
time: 11:22
